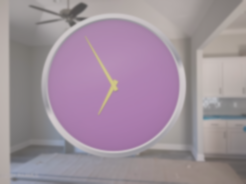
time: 6:55
